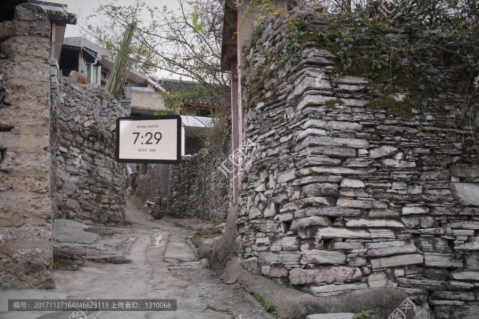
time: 7:29
